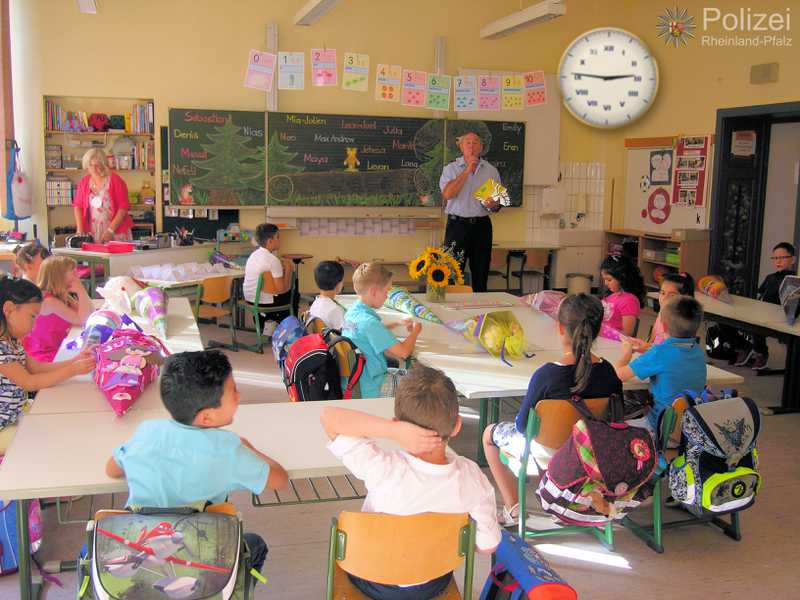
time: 2:46
